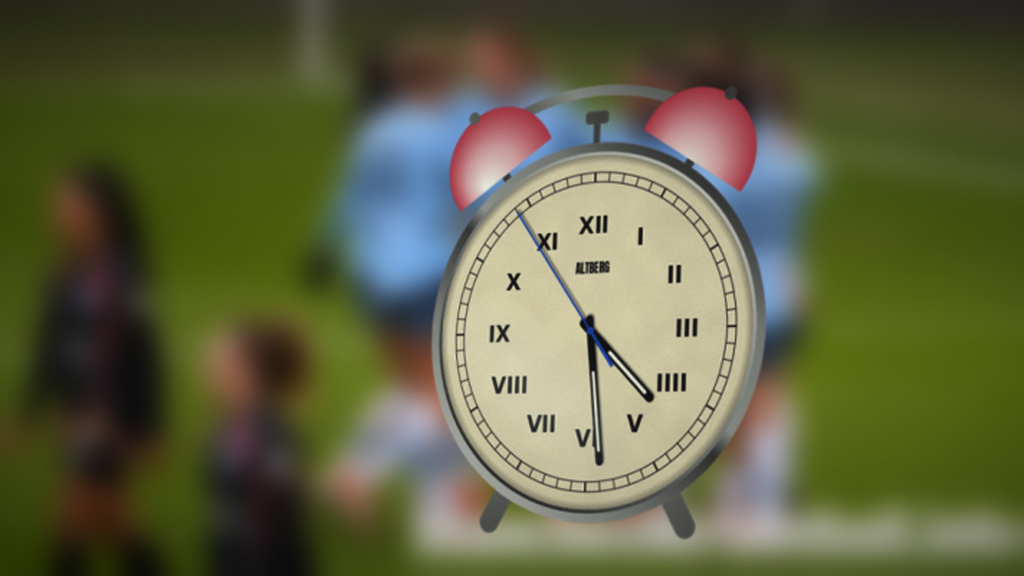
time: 4:28:54
